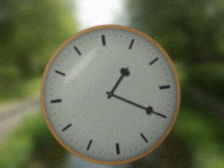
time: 1:20
